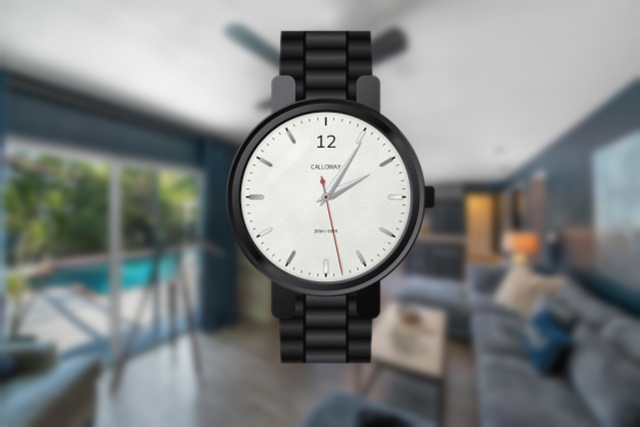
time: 2:05:28
